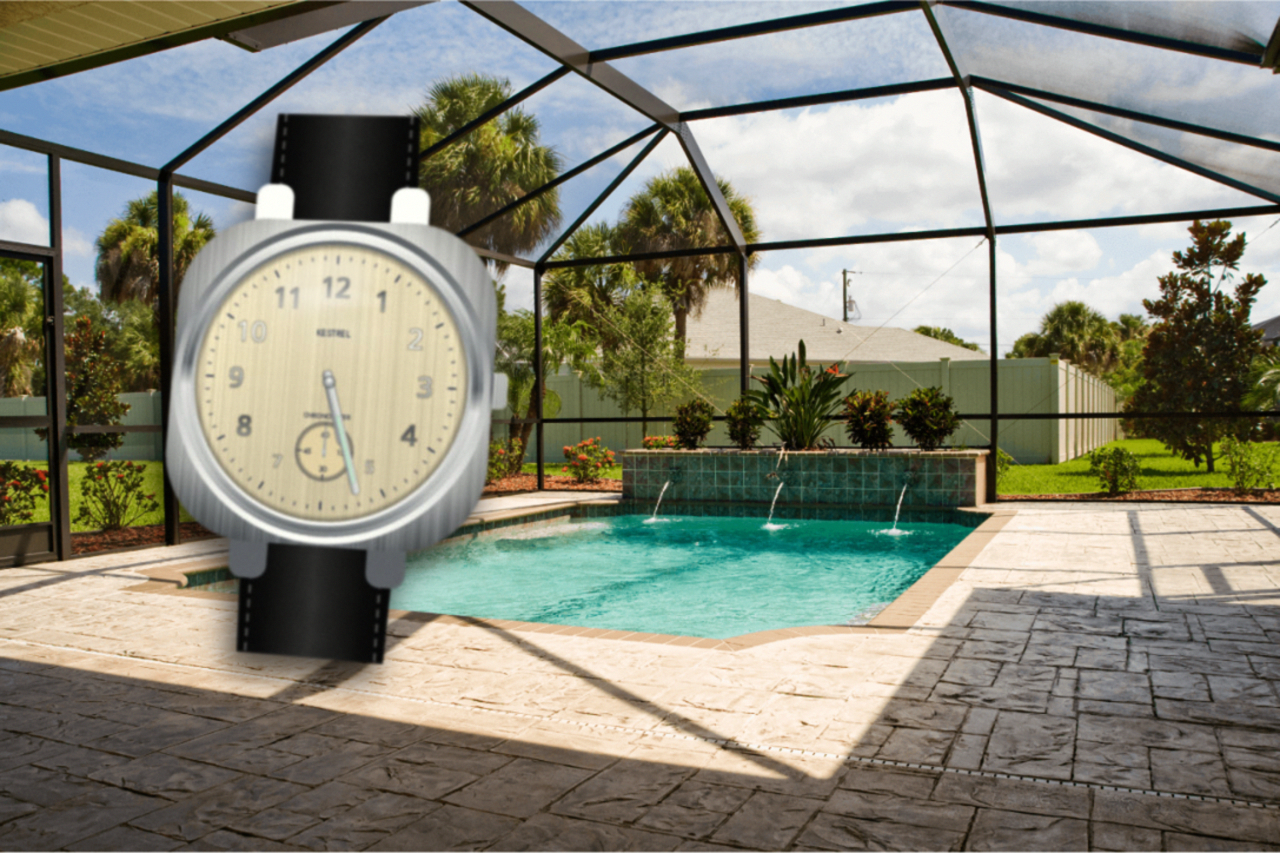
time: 5:27
